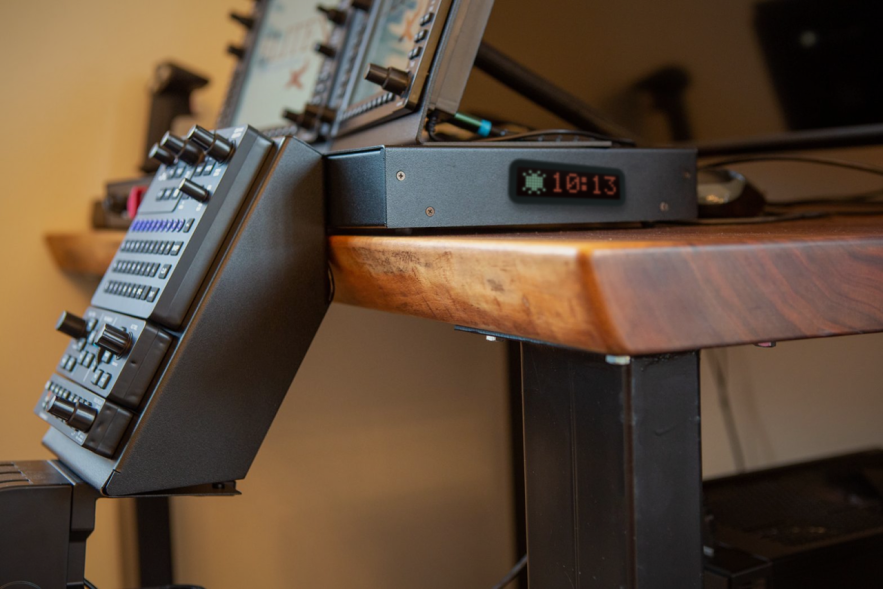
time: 10:13
